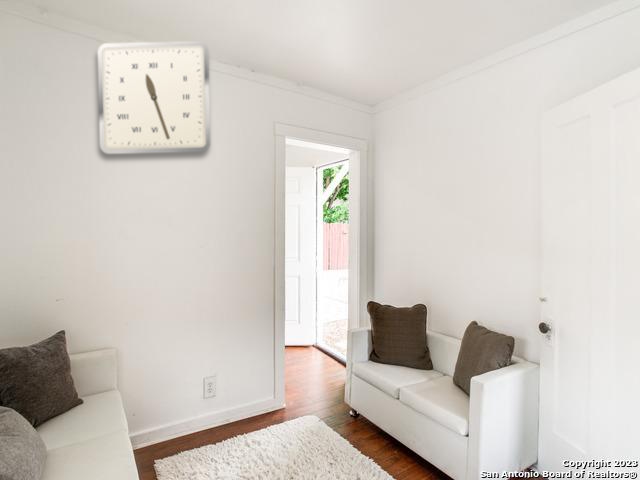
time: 11:27
